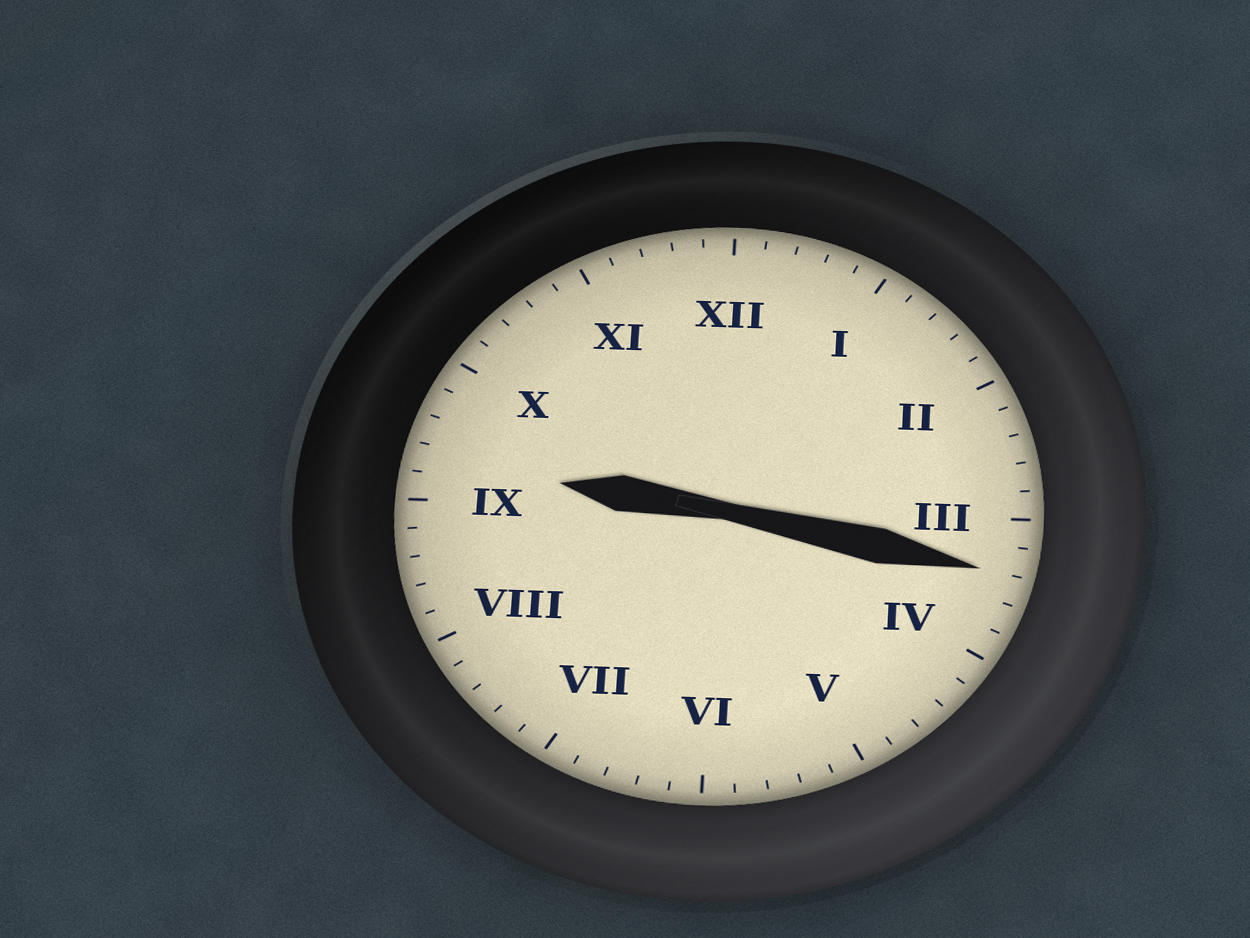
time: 9:17
